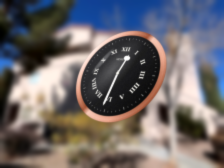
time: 12:31
